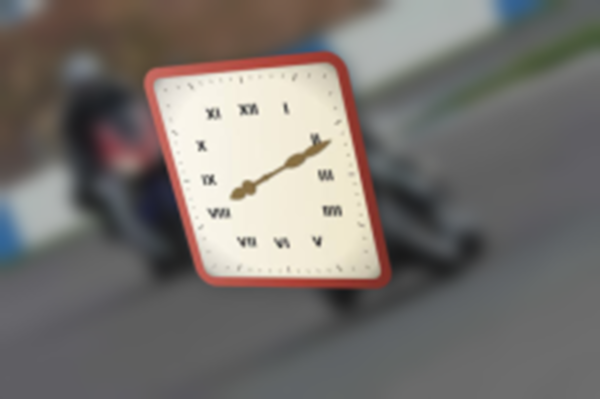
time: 8:11
